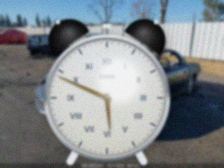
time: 5:49
